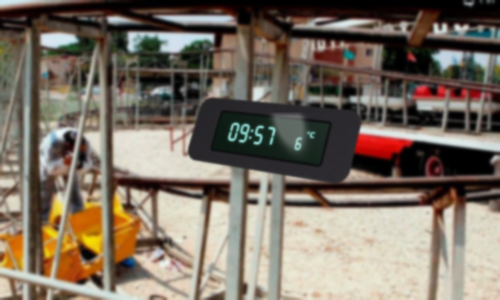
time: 9:57
